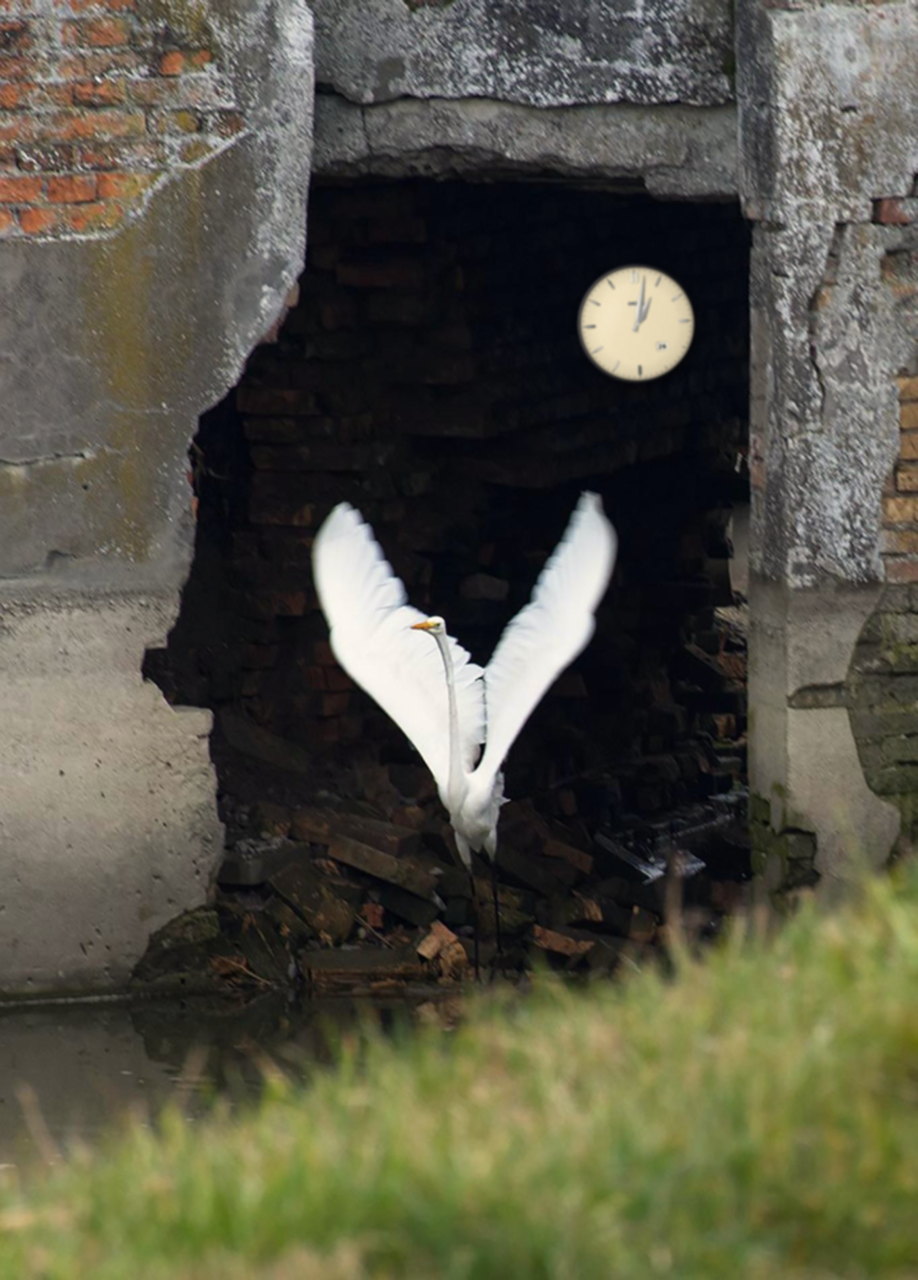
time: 1:02
